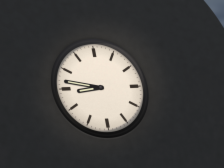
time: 8:47
